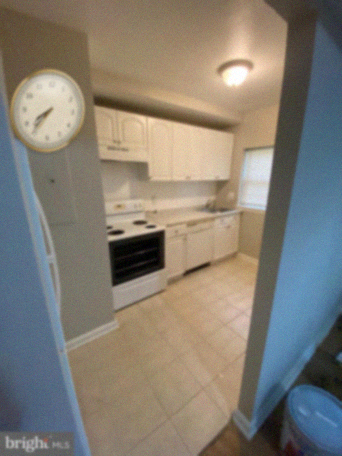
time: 7:36
